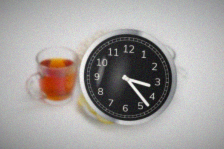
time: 3:23
